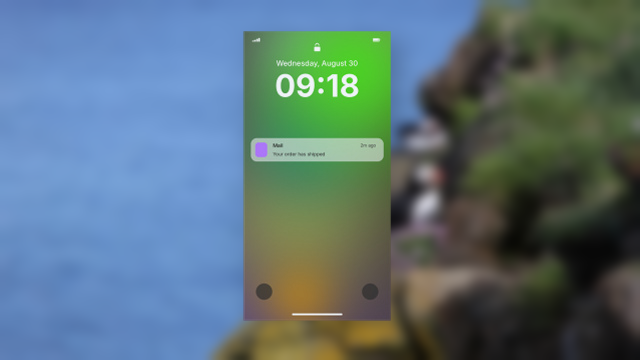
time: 9:18
